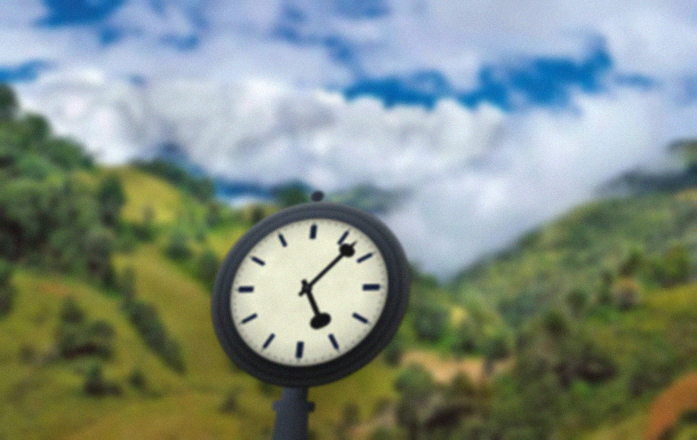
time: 5:07
